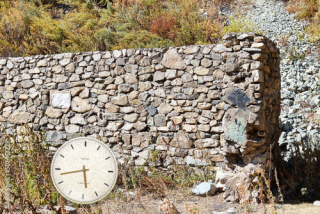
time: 5:43
